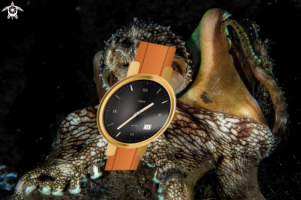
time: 1:37
